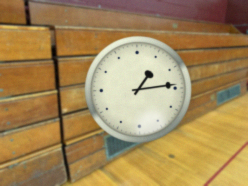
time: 1:14
